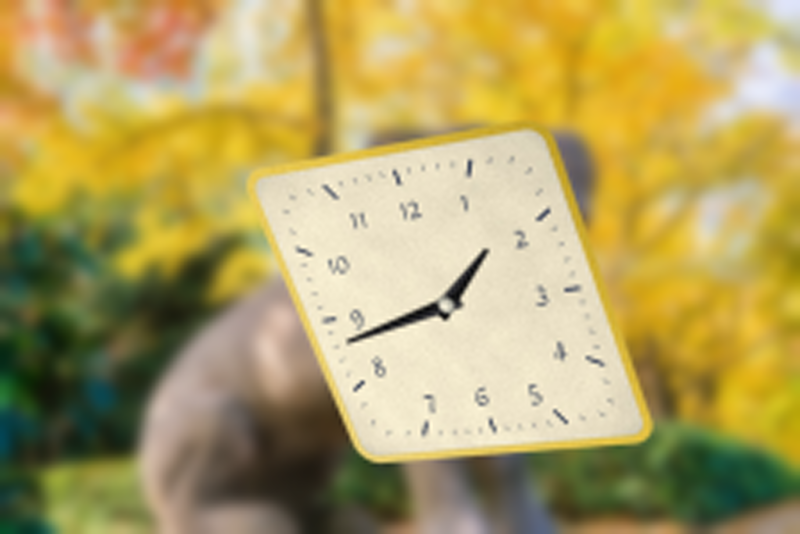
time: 1:43
